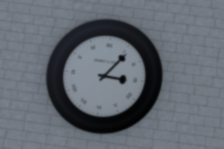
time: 3:06
